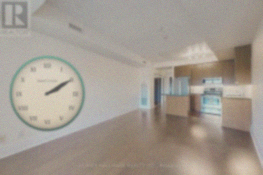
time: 2:10
